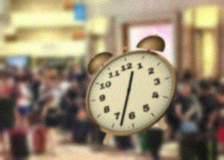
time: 12:33
